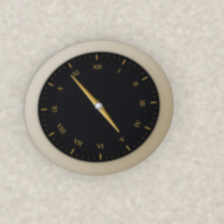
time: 4:54
